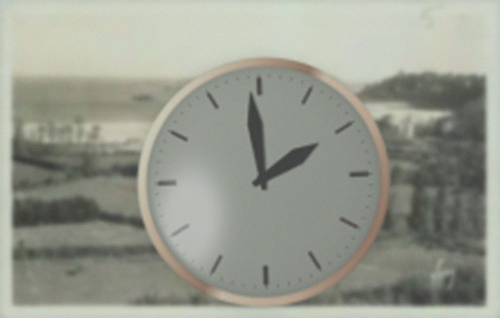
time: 1:59
